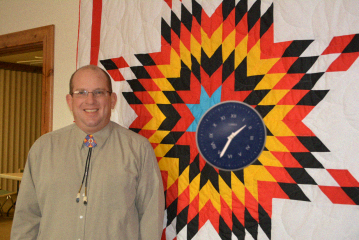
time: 1:34
